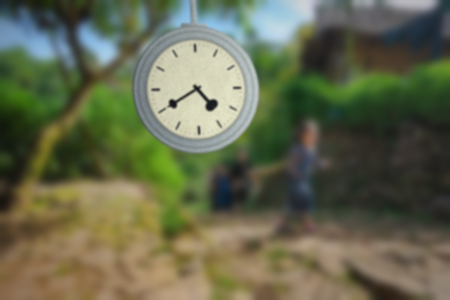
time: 4:40
